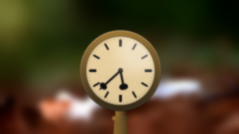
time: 5:38
